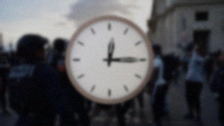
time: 12:15
